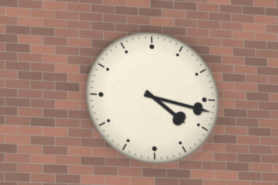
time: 4:17
